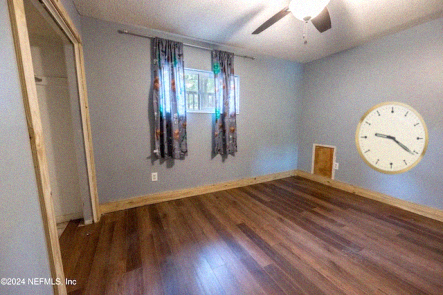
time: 9:21
